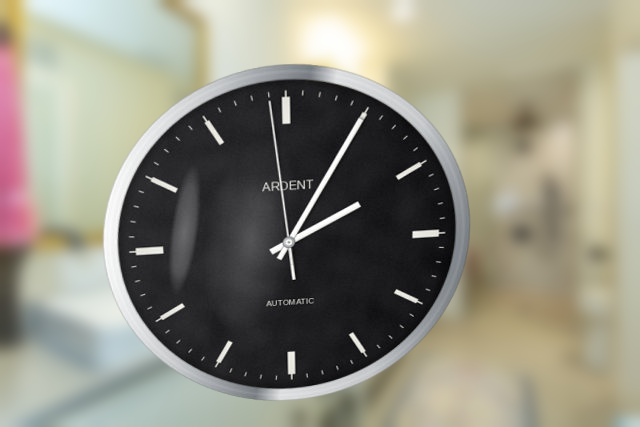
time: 2:04:59
